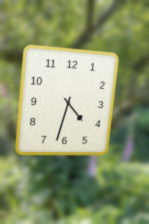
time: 4:32
